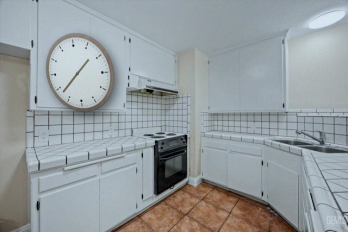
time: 1:38
